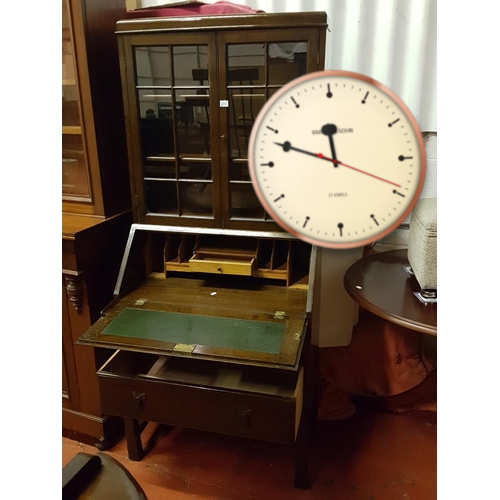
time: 11:48:19
